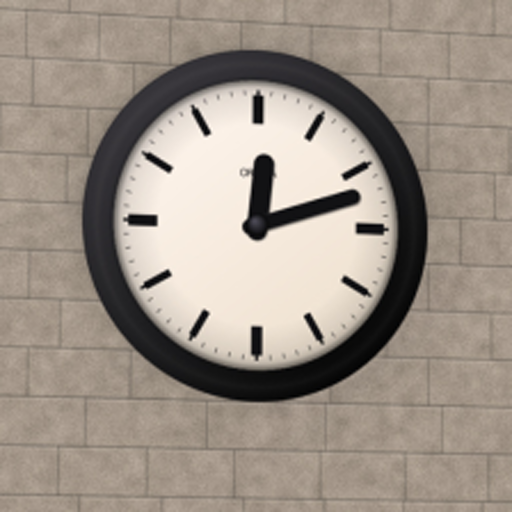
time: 12:12
